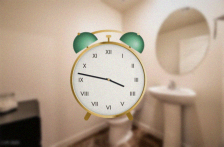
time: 3:47
